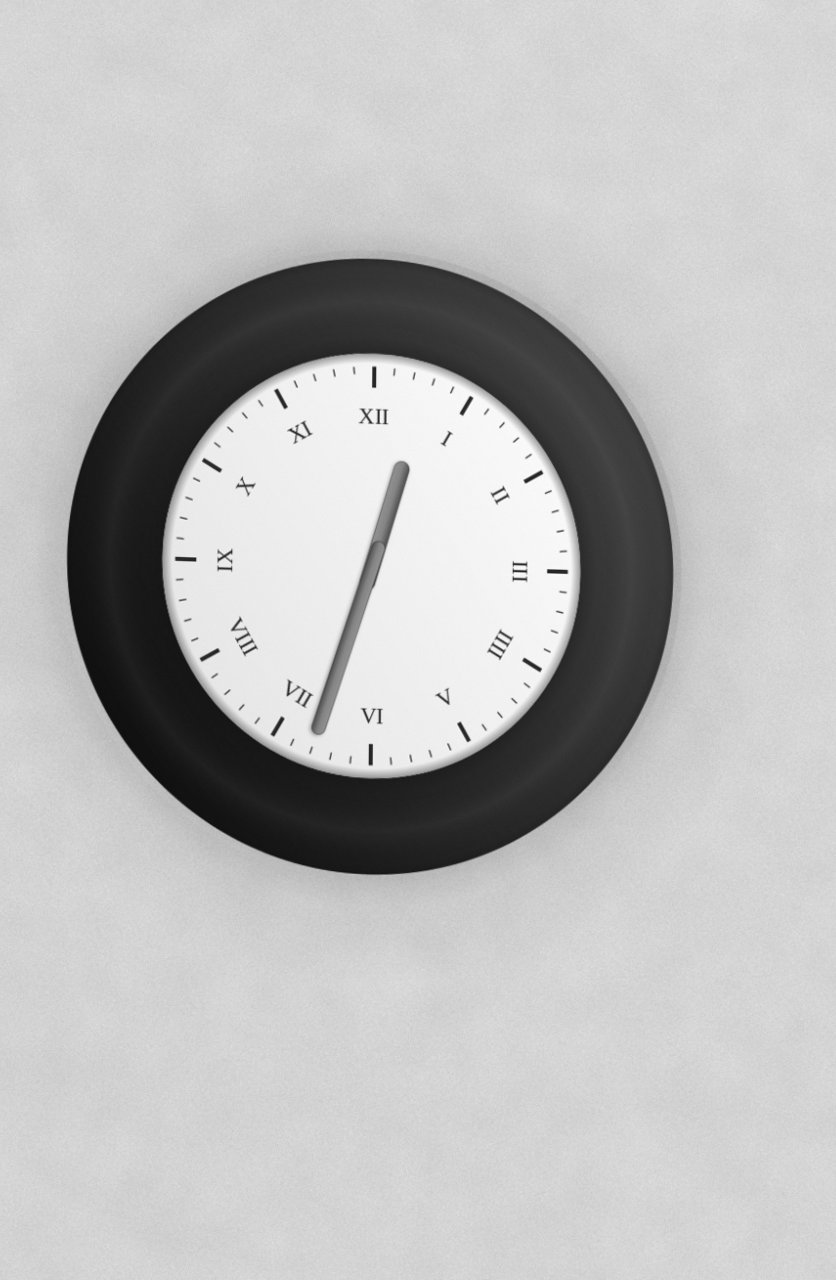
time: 12:33
